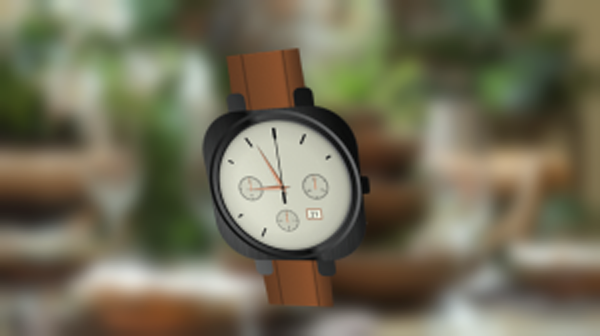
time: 8:56
